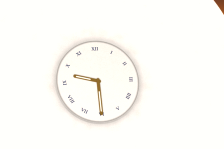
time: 9:30
